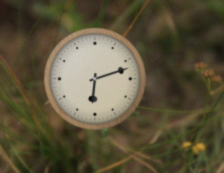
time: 6:12
